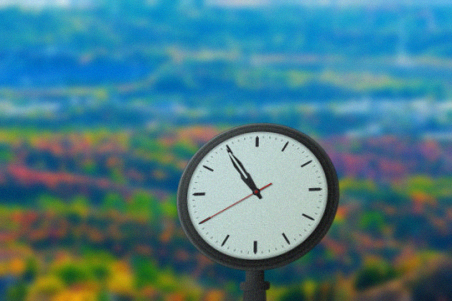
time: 10:54:40
